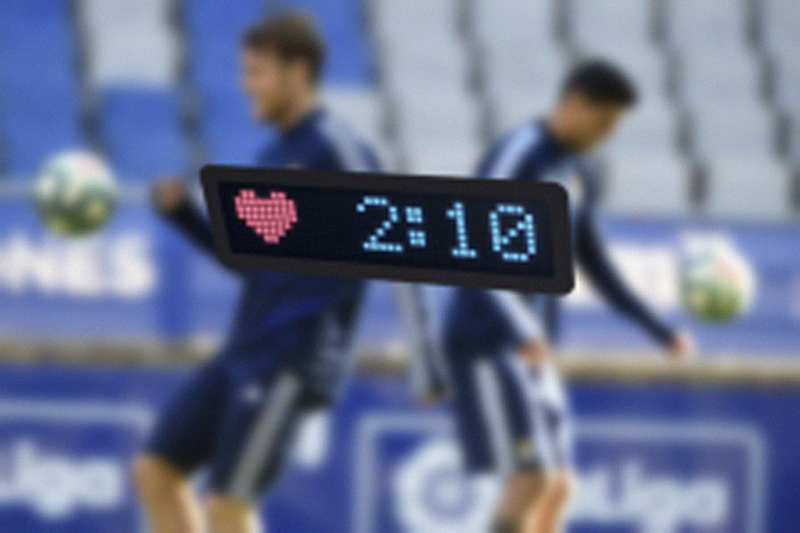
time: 2:10
